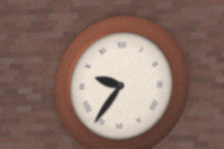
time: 9:36
